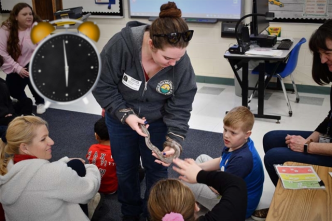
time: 5:59
